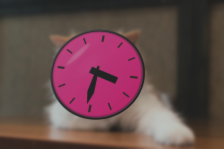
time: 3:31
